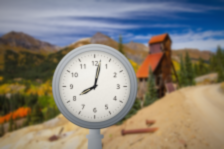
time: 8:02
